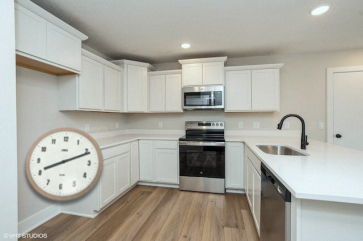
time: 8:11
